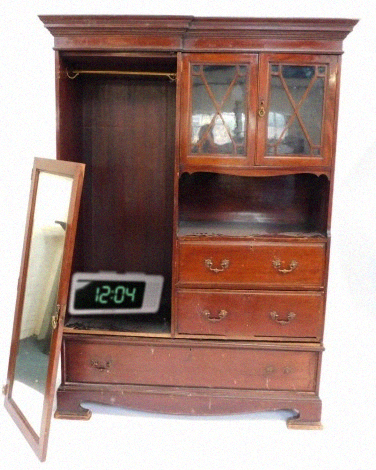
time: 12:04
